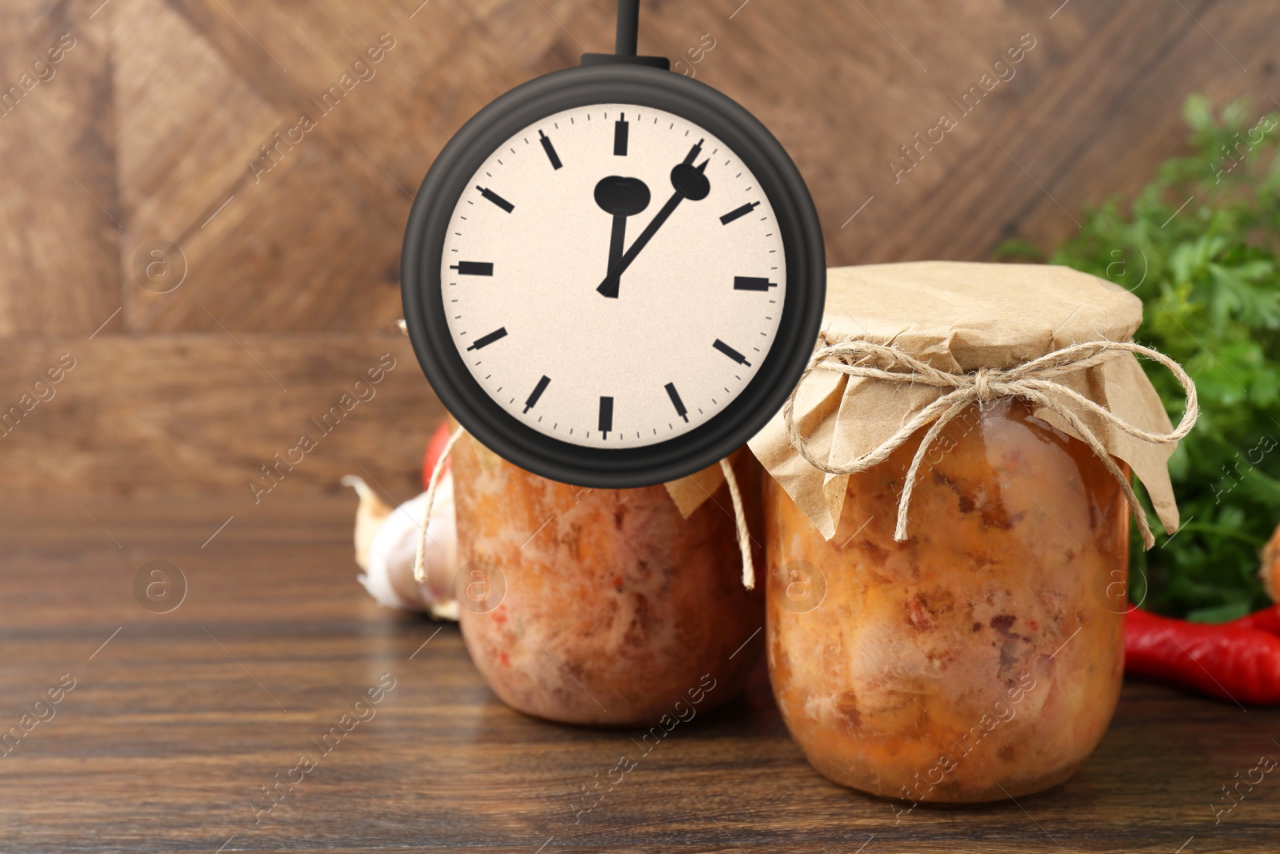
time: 12:06
